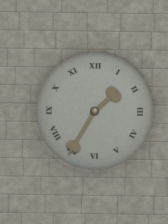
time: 1:35
